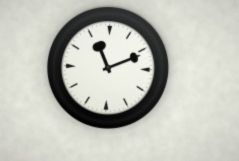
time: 11:11
